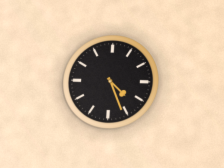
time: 4:26
